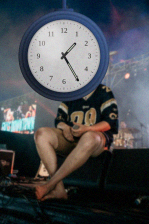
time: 1:25
